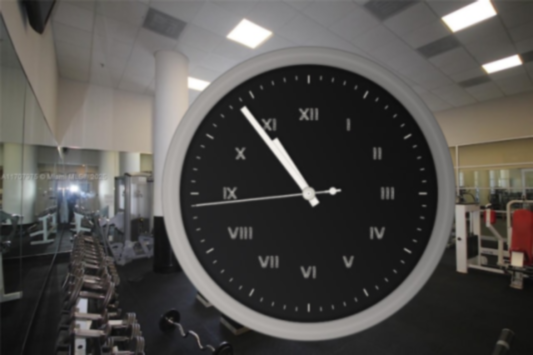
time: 10:53:44
